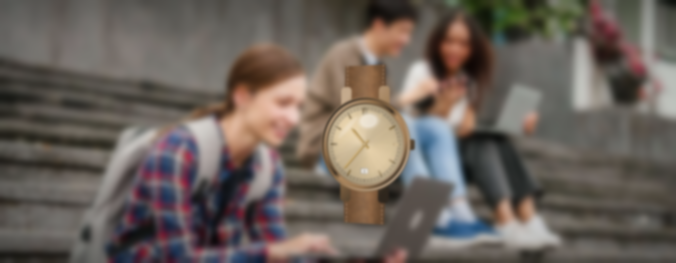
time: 10:37
